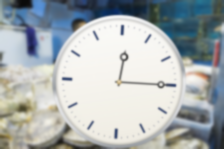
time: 12:15
